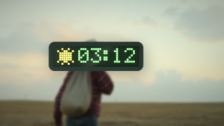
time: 3:12
